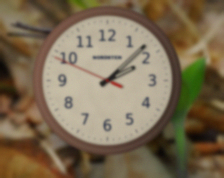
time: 2:07:49
